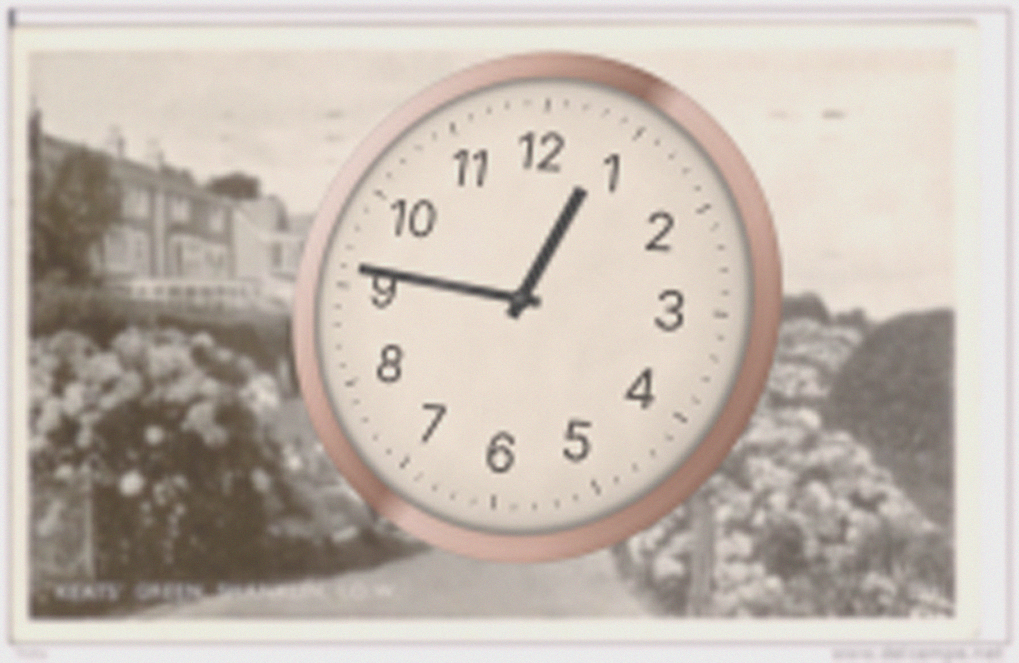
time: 12:46
